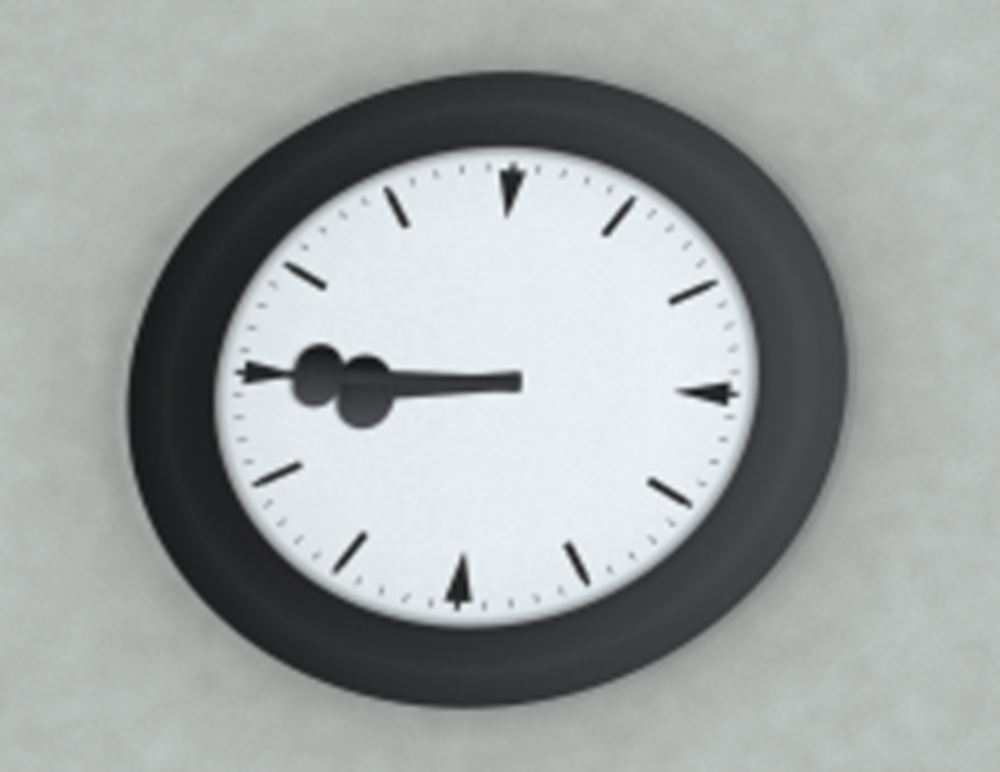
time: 8:45
